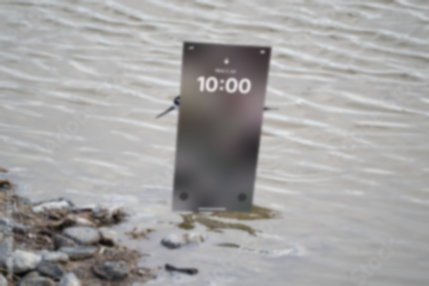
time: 10:00
